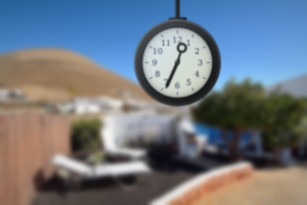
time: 12:34
